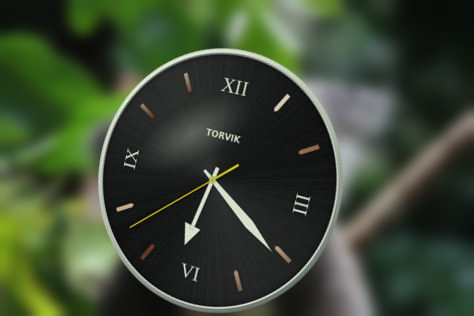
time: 6:20:38
